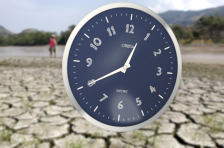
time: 12:40
